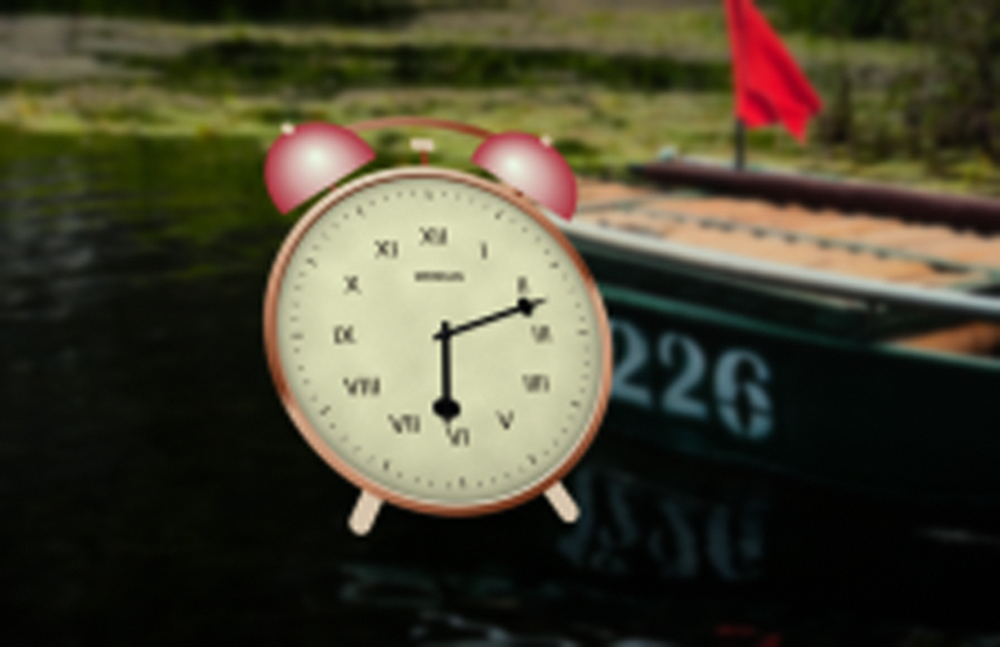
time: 6:12
